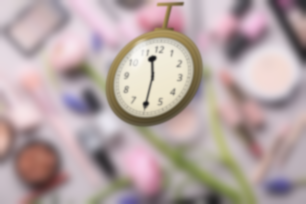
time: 11:30
